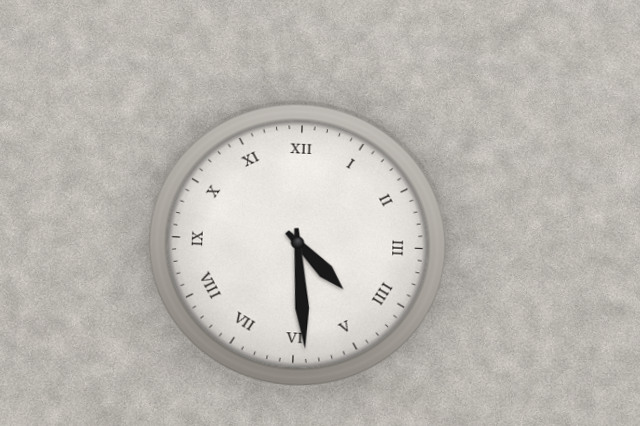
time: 4:29
